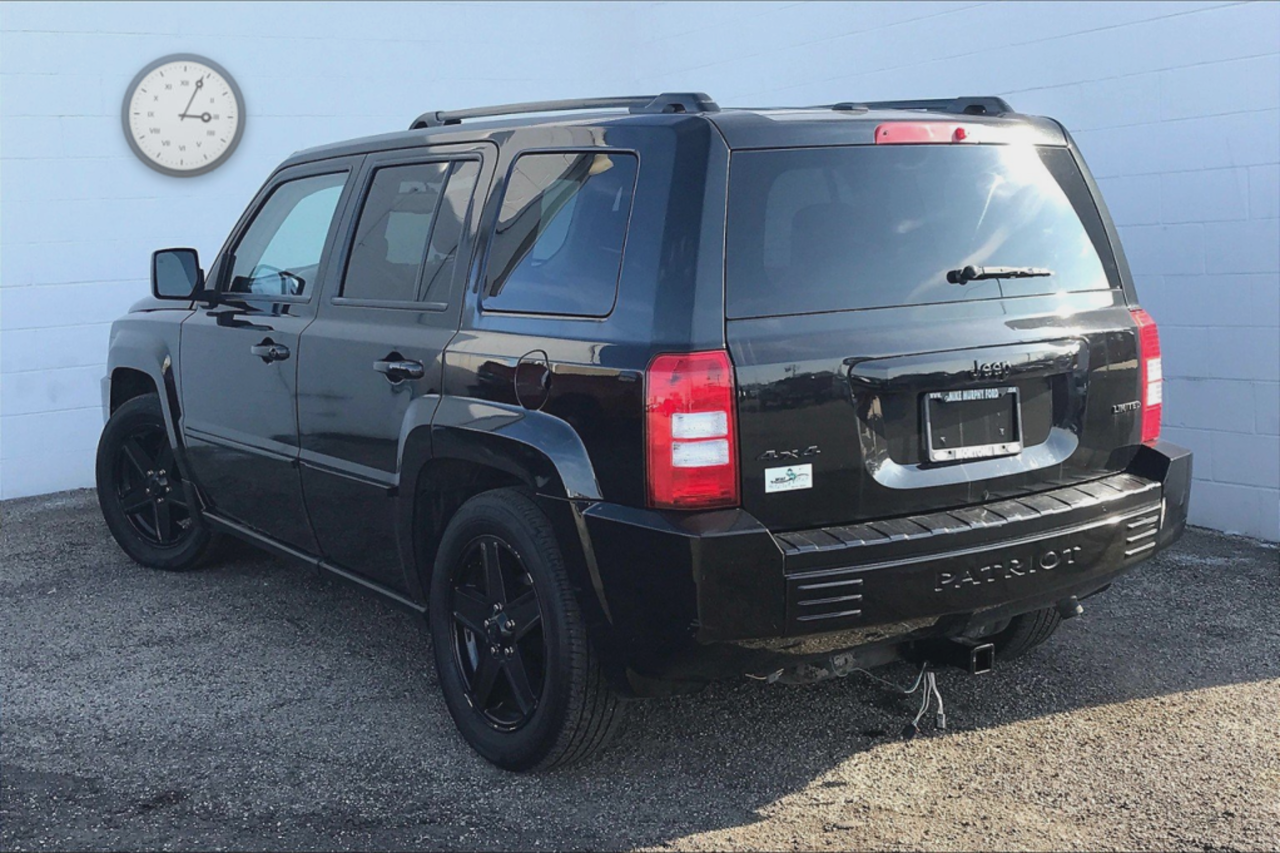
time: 3:04
